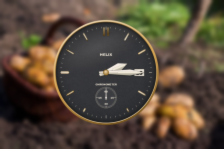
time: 2:15
